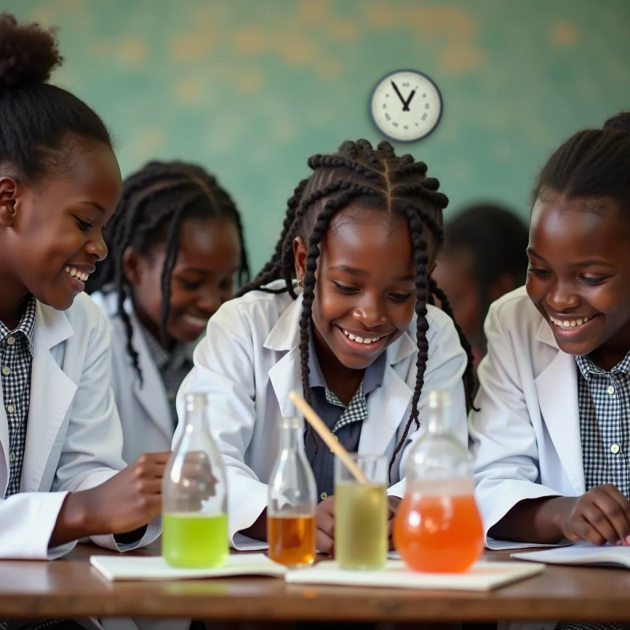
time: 12:55
